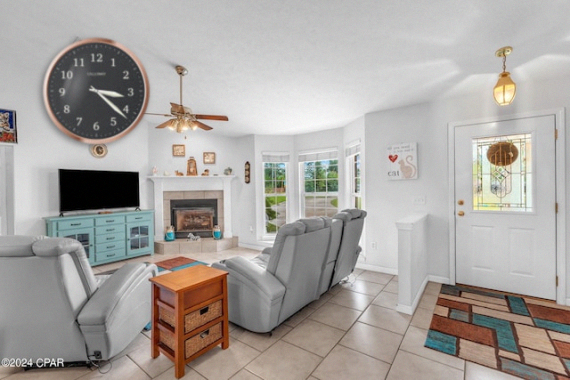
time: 3:22
